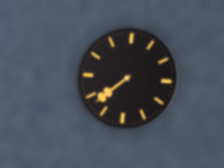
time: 7:38
